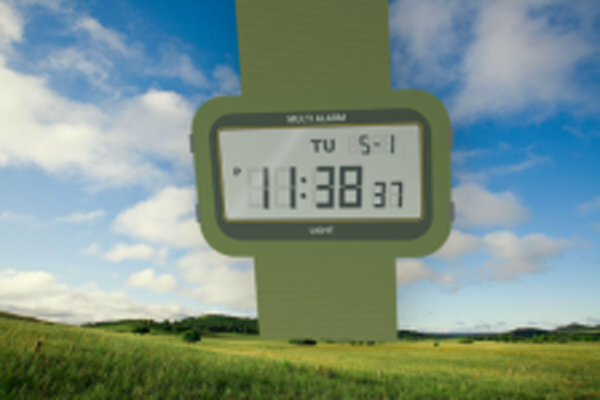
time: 11:38:37
